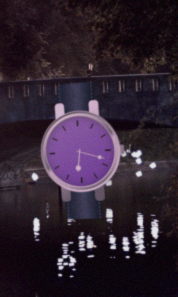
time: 6:18
